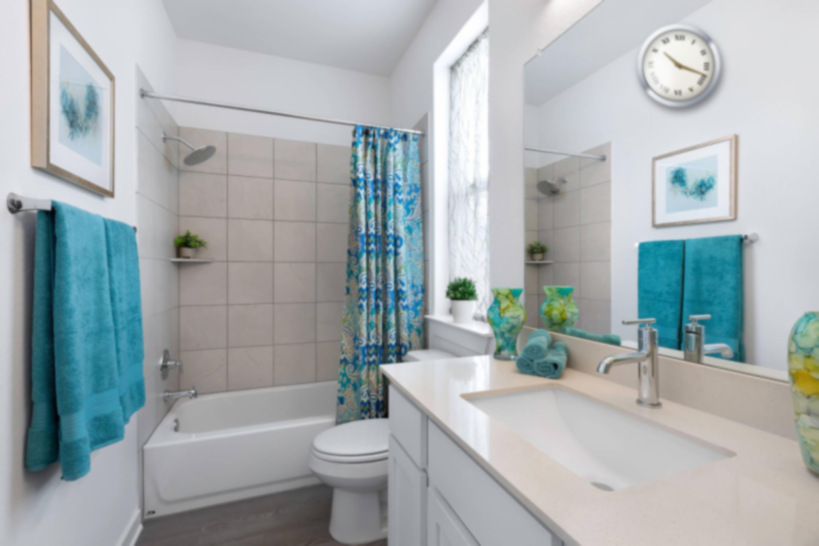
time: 10:18
